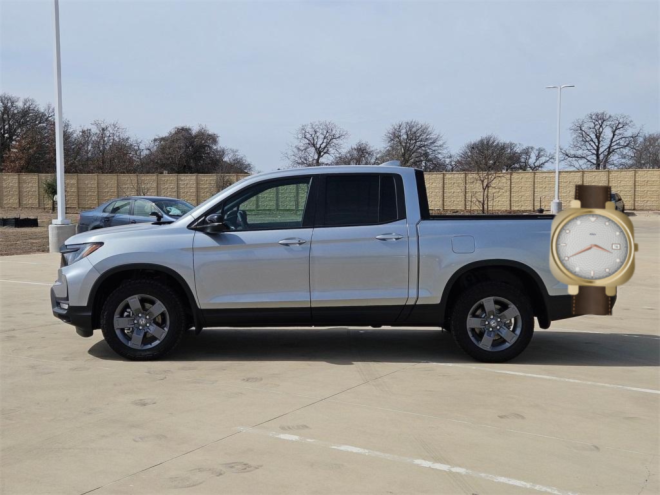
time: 3:40
